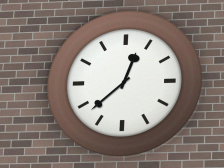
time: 12:38
